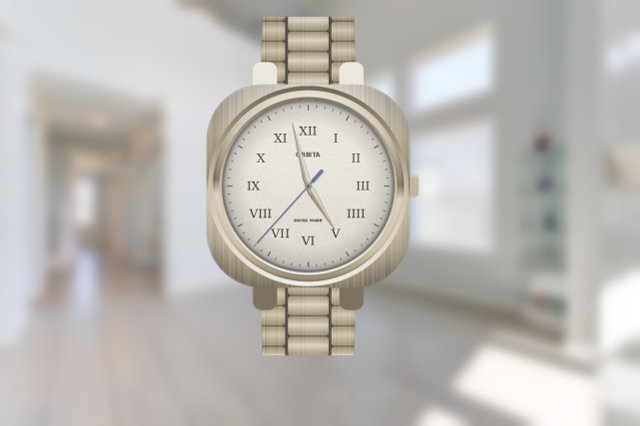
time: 4:57:37
